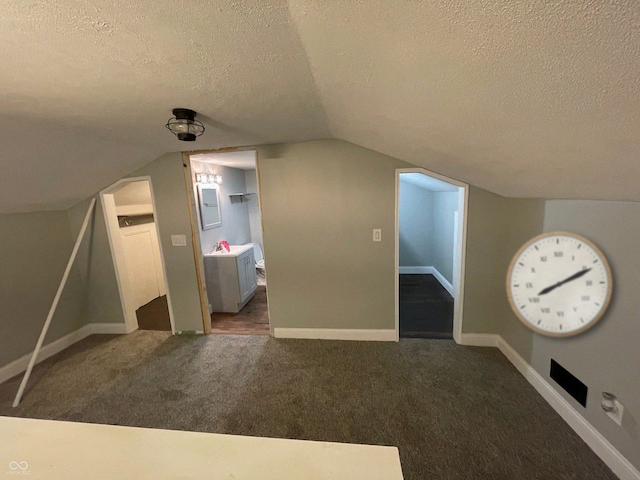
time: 8:11
